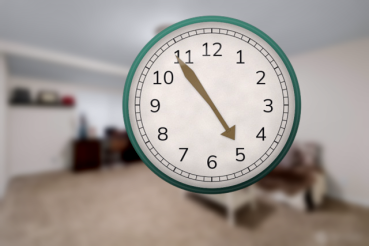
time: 4:54
